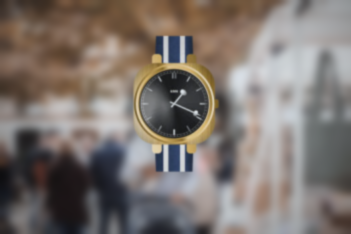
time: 1:19
